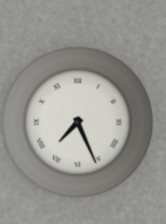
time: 7:26
